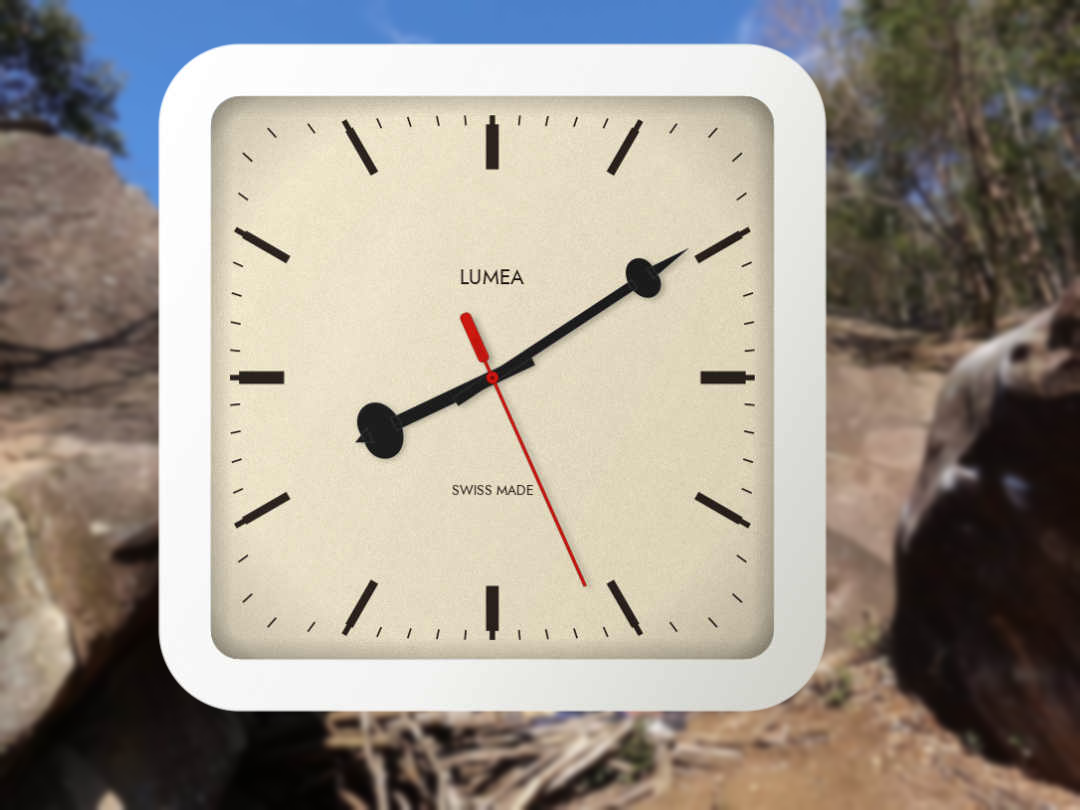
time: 8:09:26
